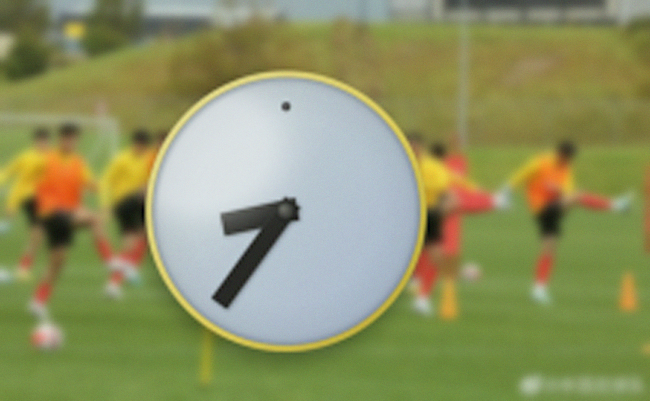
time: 8:36
